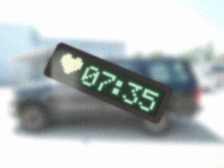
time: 7:35
